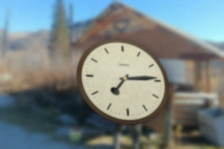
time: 7:14
